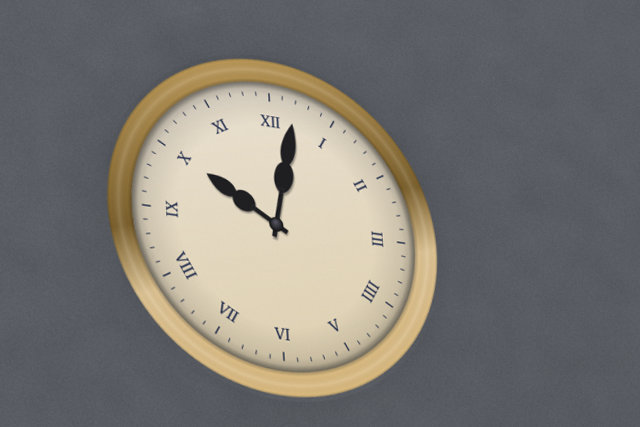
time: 10:02
